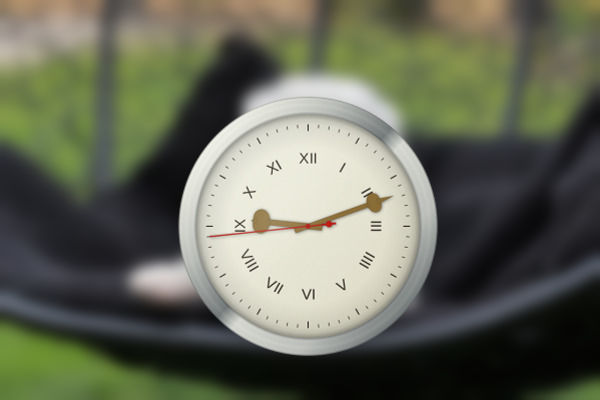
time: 9:11:44
